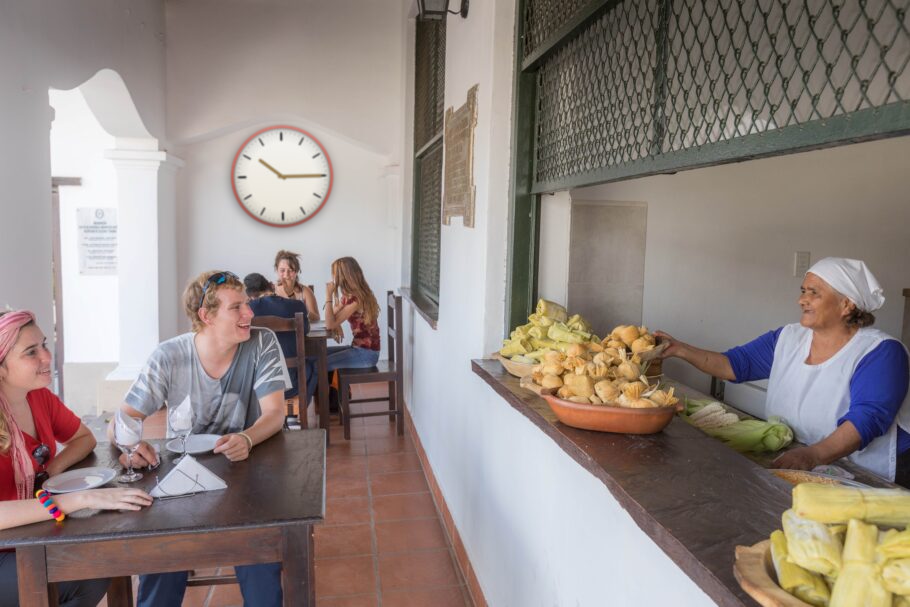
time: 10:15
